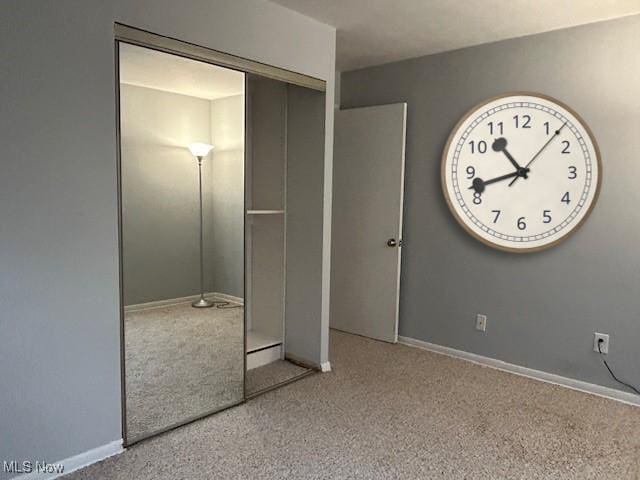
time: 10:42:07
